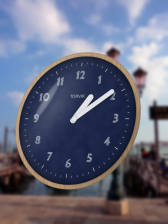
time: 1:09
